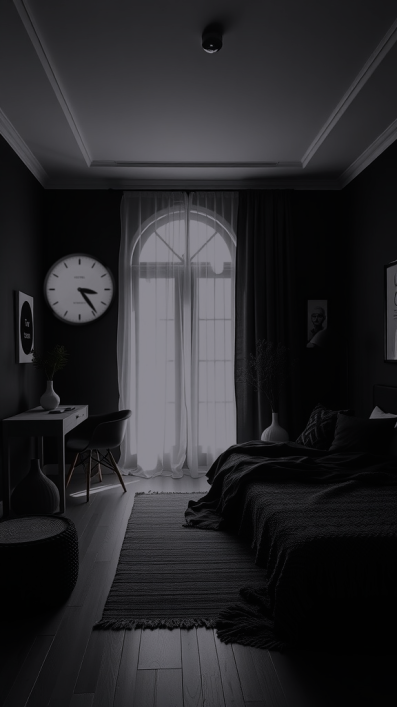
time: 3:24
